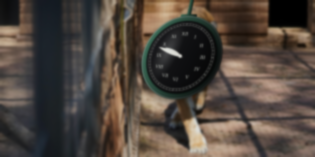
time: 9:48
